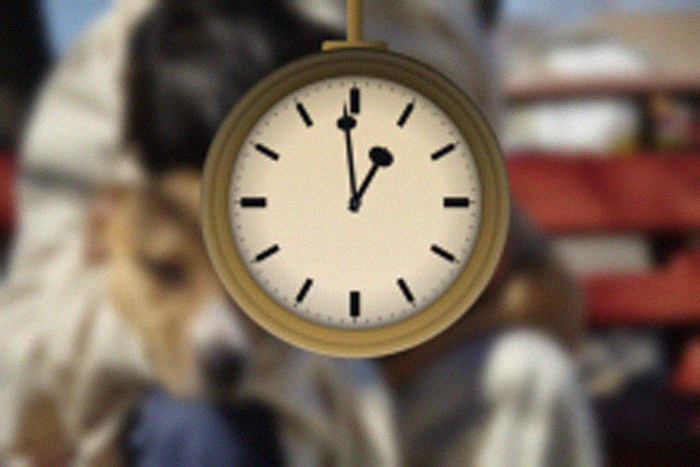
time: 12:59
